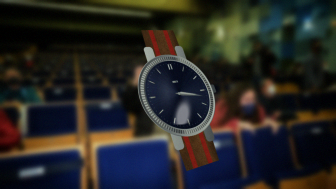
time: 3:17
